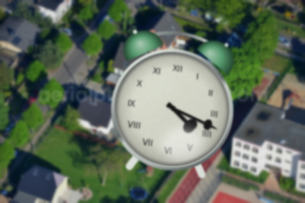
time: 4:18
